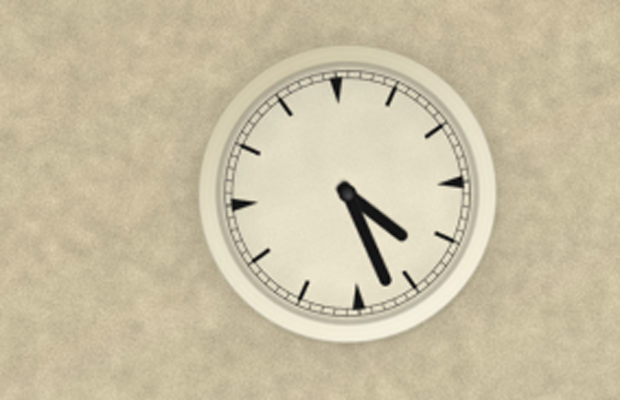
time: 4:27
